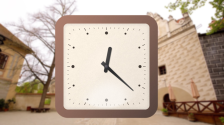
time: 12:22
